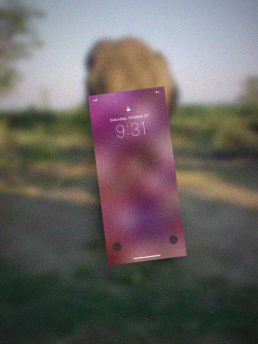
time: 9:31
